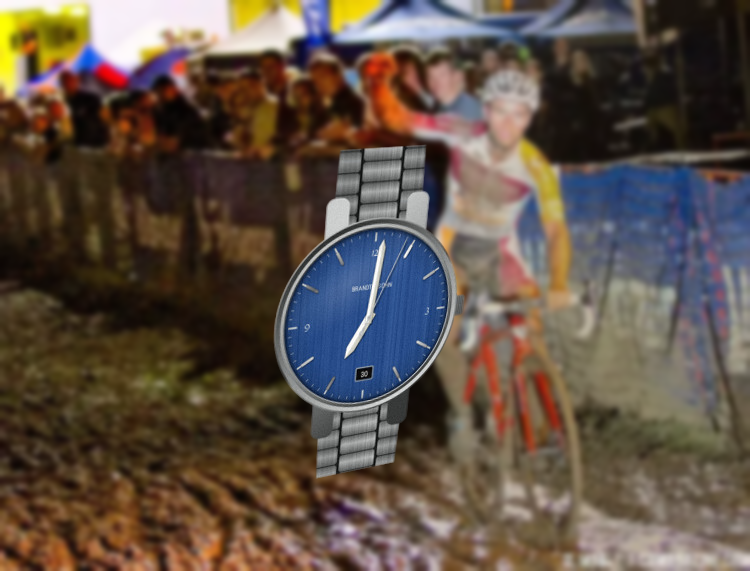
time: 7:01:04
